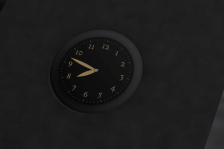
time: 7:47
